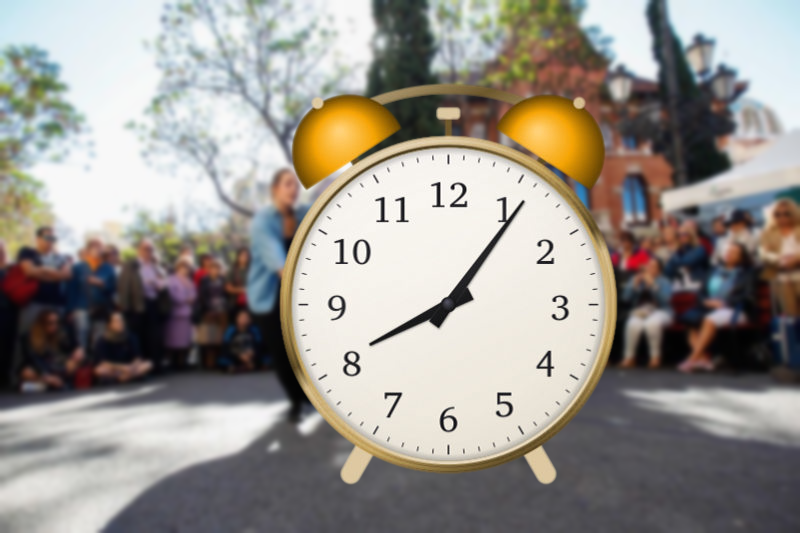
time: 8:06
